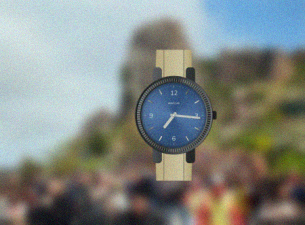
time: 7:16
